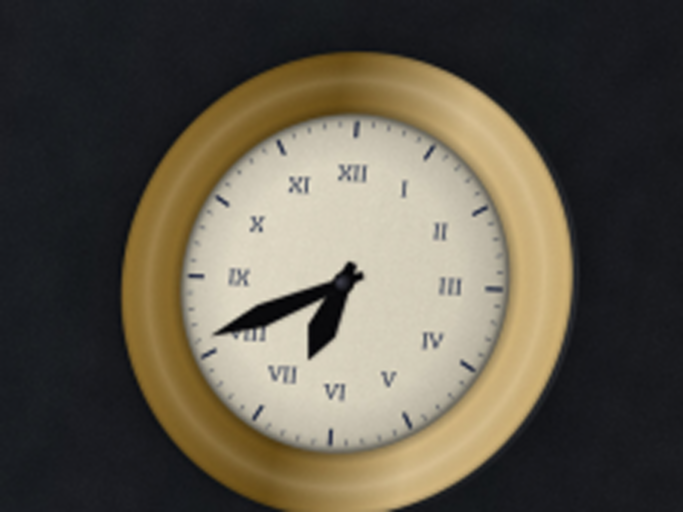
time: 6:41
